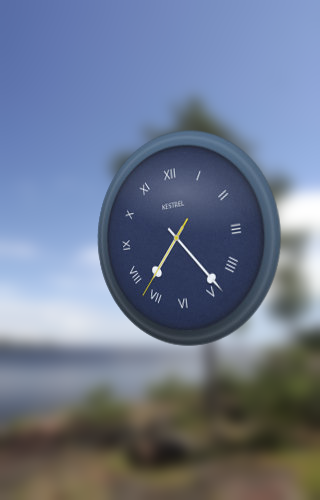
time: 7:23:37
